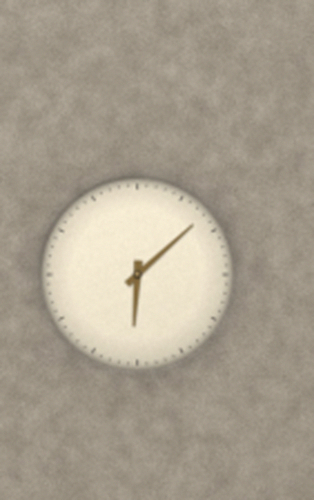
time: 6:08
